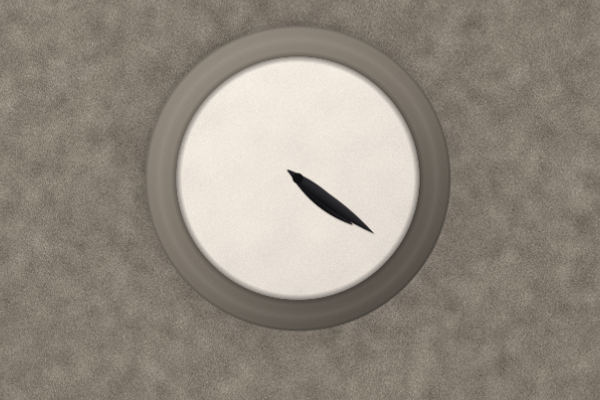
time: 4:21
